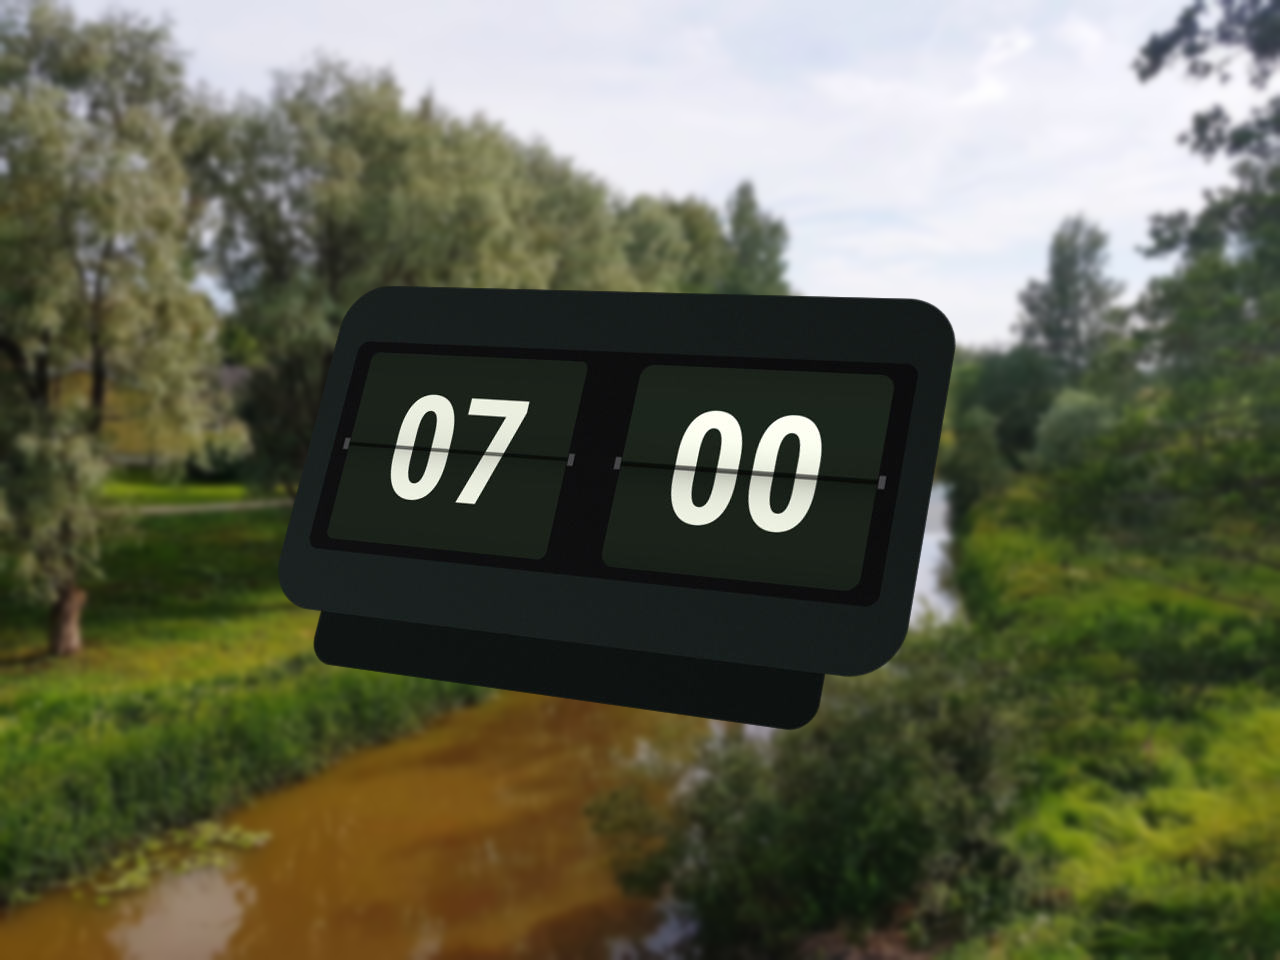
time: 7:00
